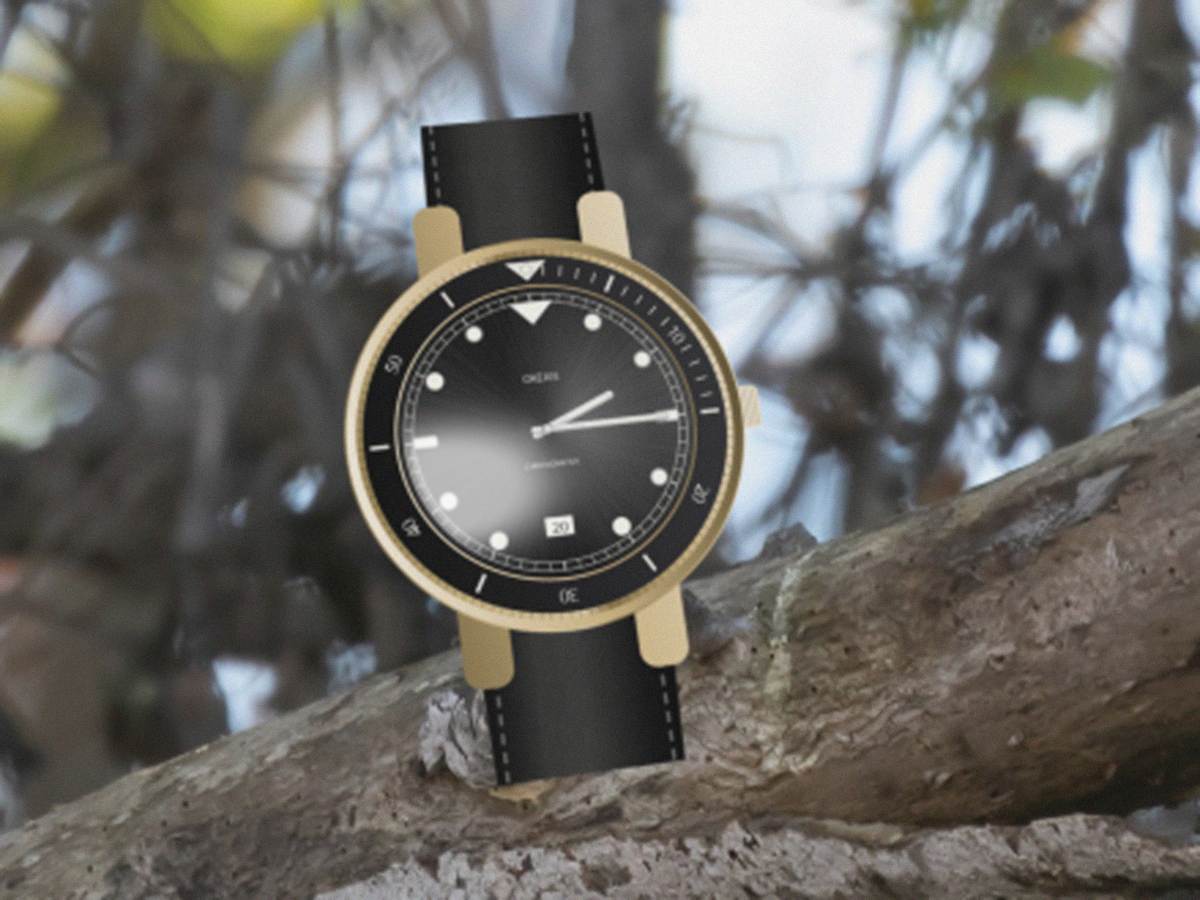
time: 2:15
